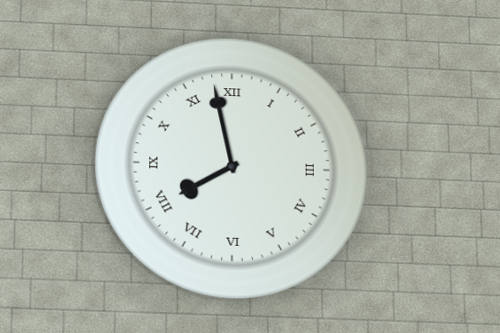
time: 7:58
